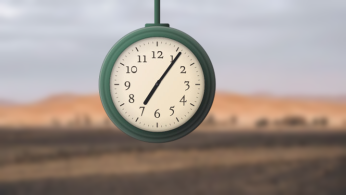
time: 7:06
